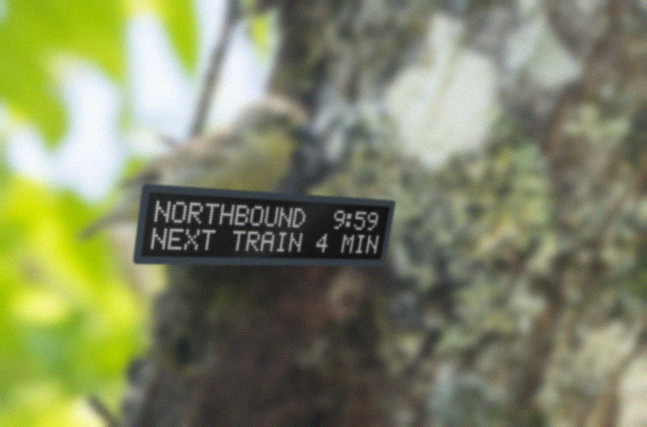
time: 9:59
